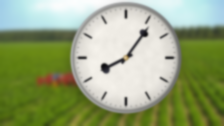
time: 8:06
